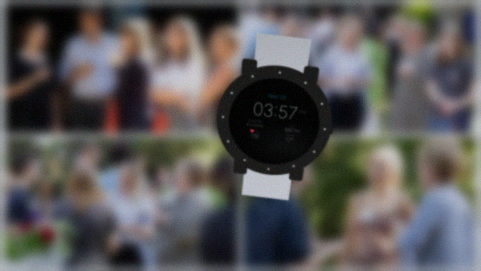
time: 3:57
